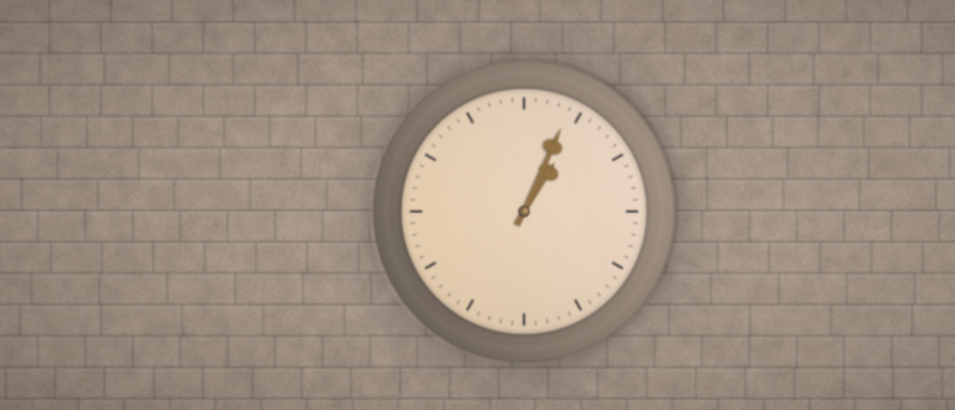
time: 1:04
